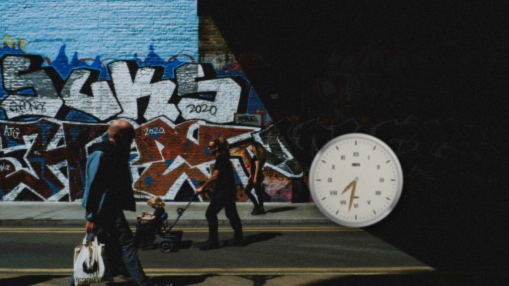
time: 7:32
